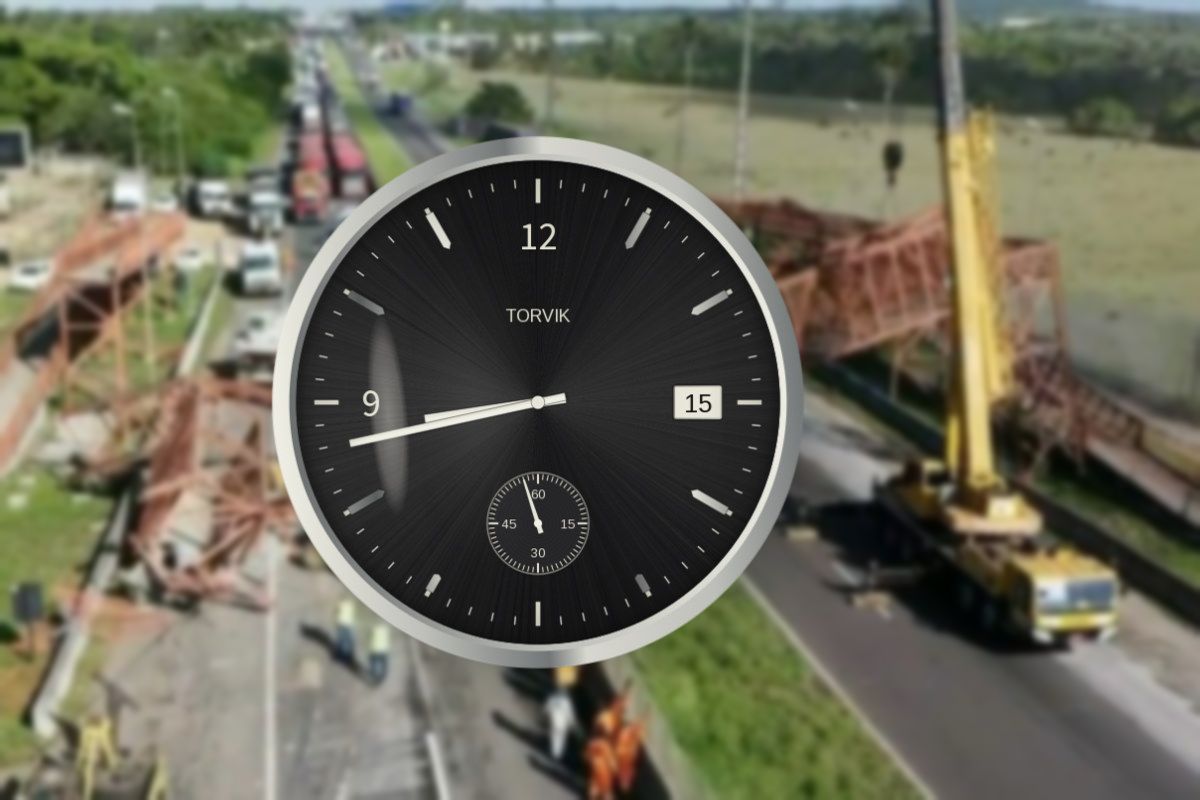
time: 8:42:57
